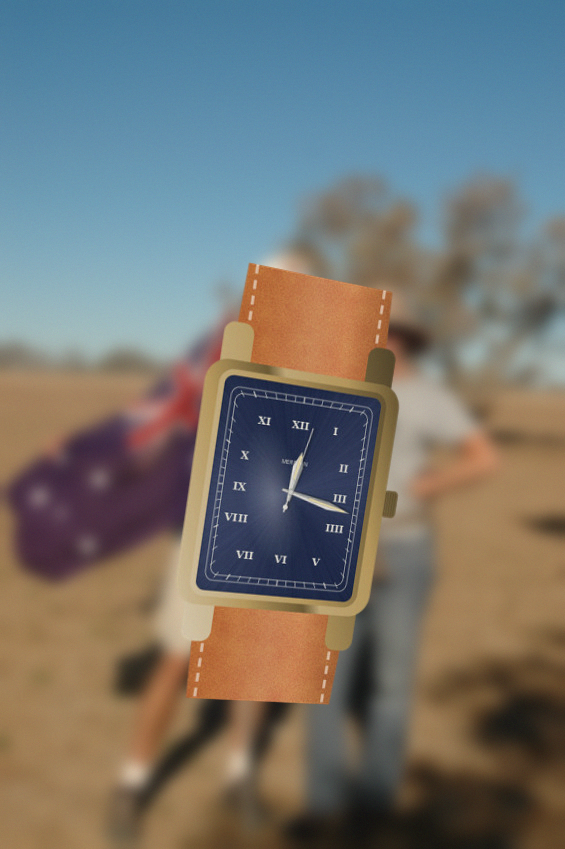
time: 12:17:02
